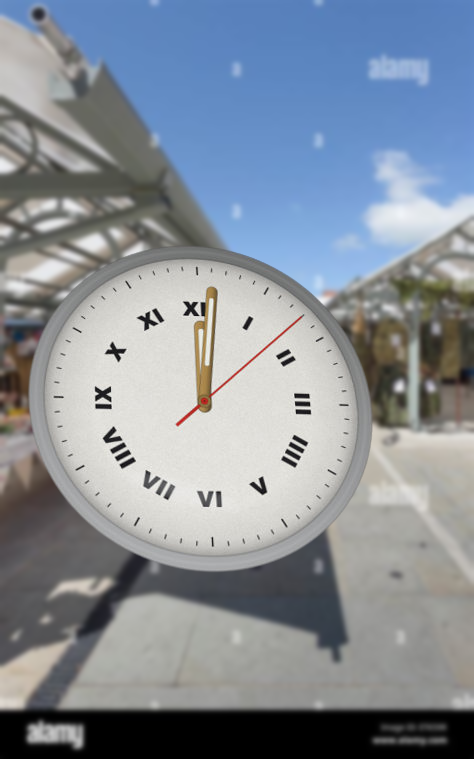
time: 12:01:08
